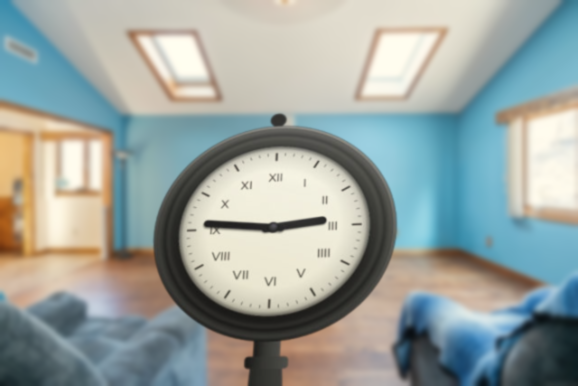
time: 2:46
